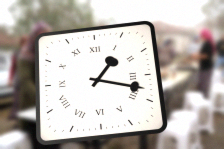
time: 1:18
